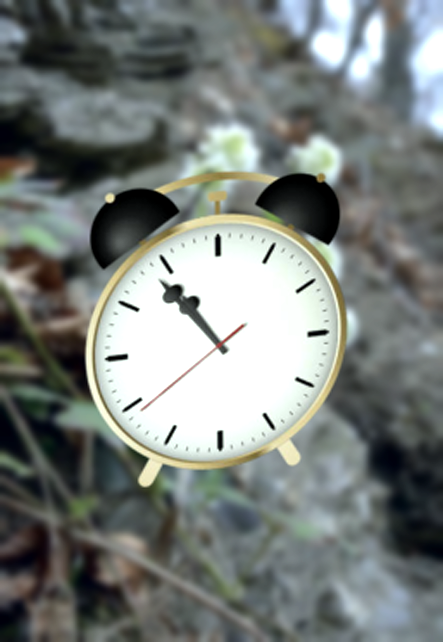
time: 10:53:39
